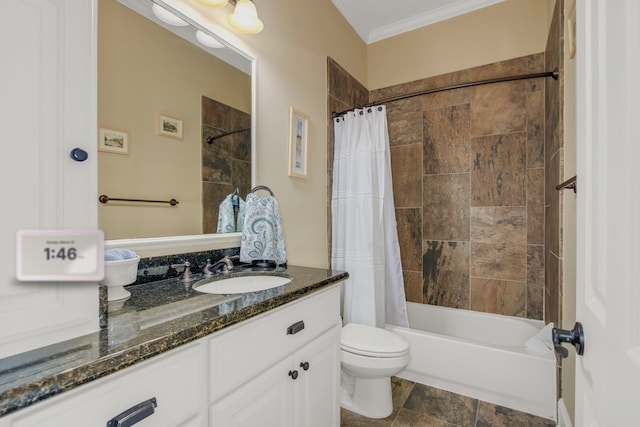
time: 1:46
